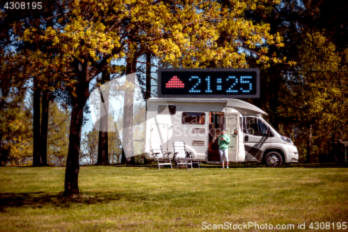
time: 21:25
